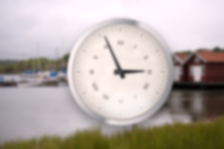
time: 2:56
